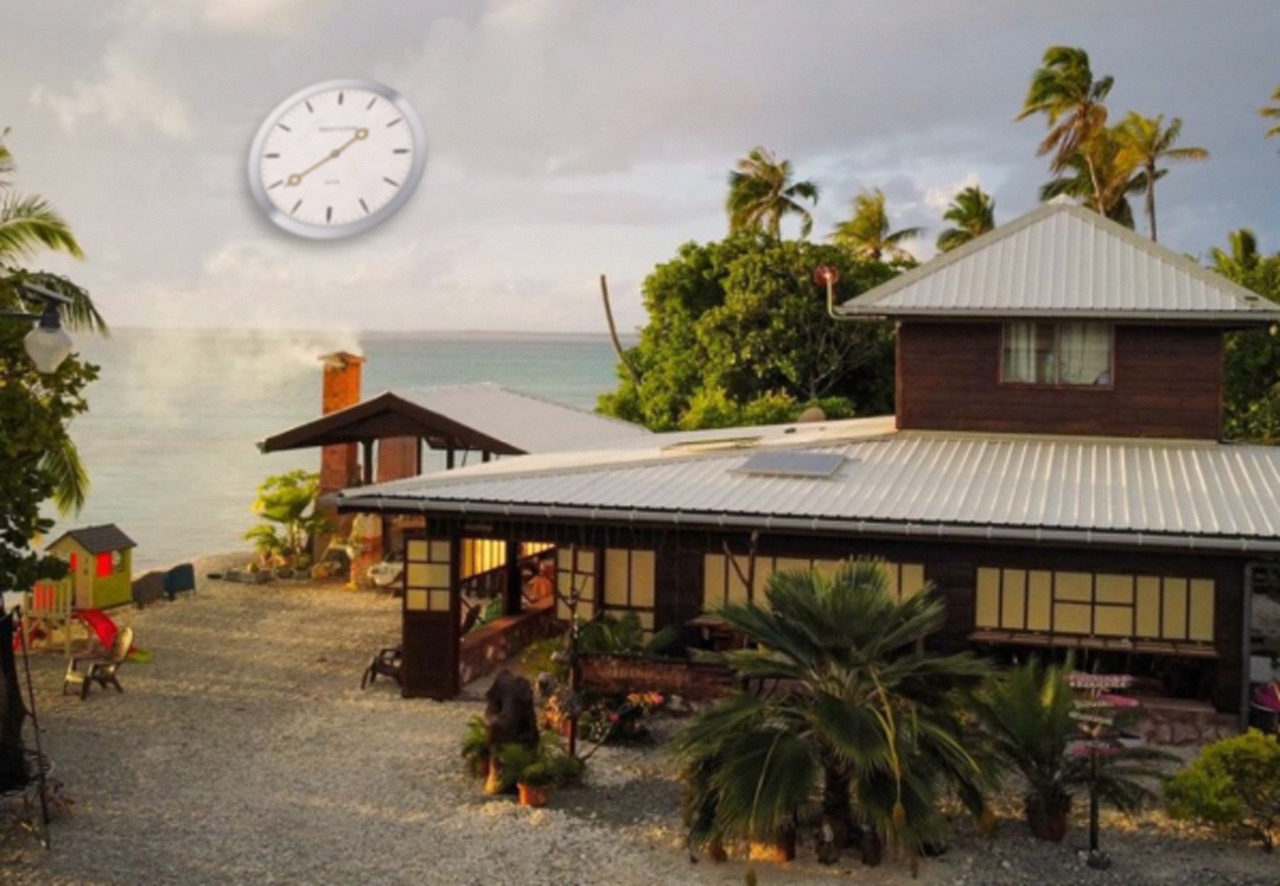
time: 1:39
